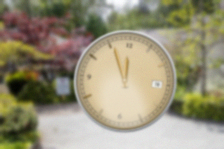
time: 11:56
